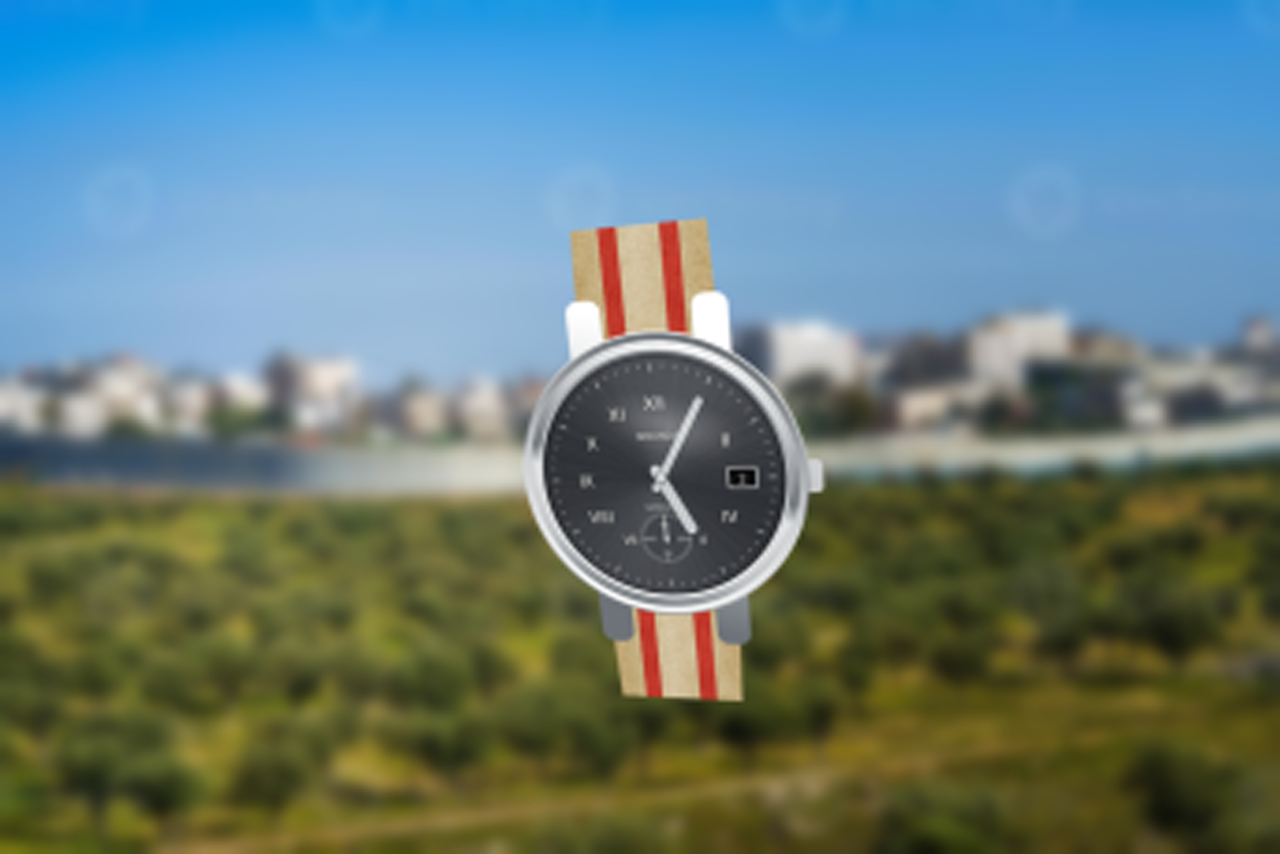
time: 5:05
